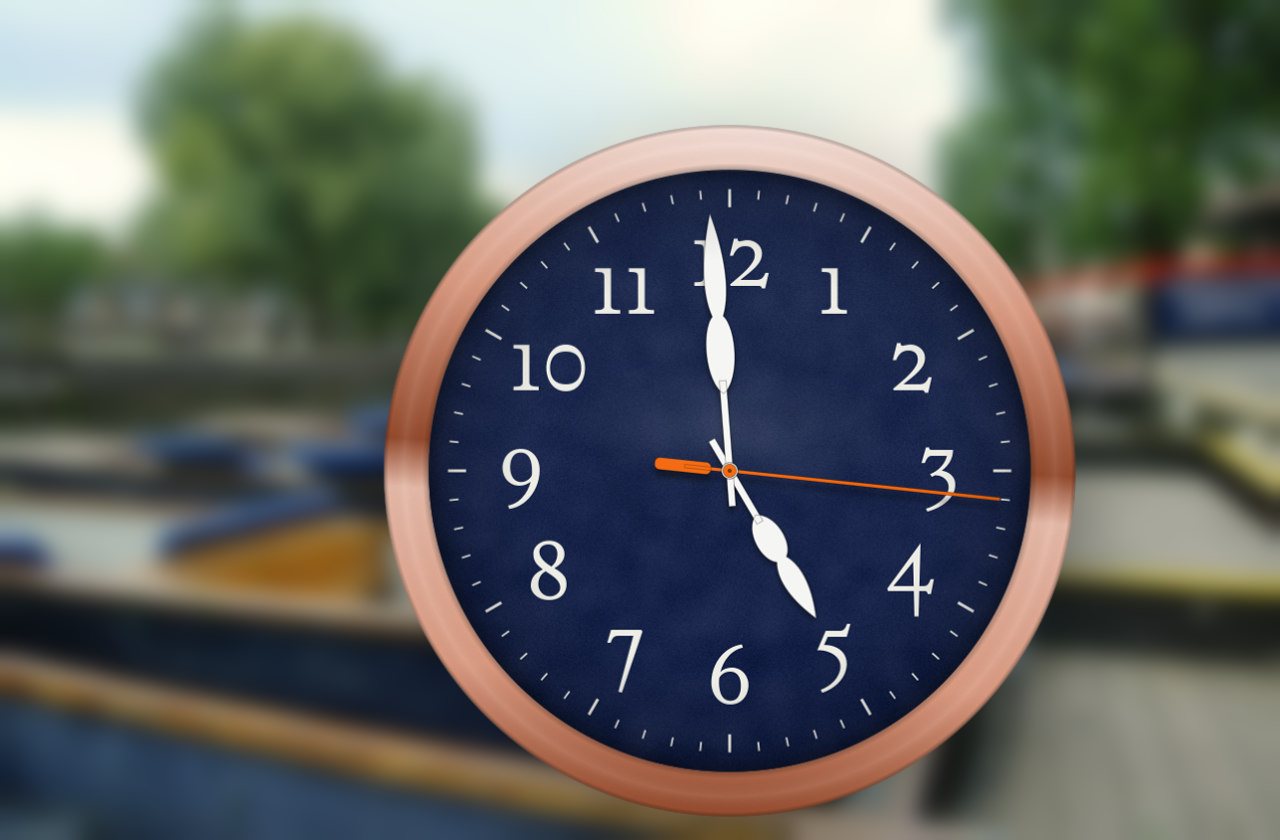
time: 4:59:16
